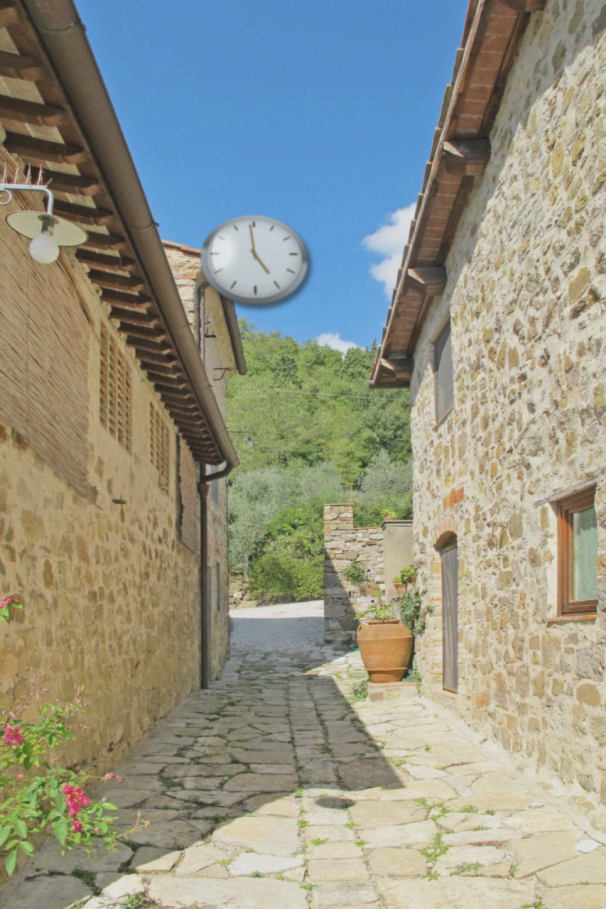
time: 4:59
